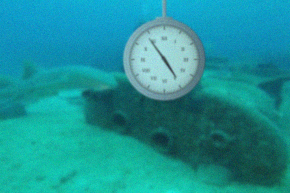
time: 4:54
